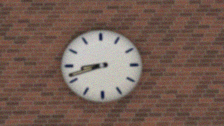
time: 8:42
